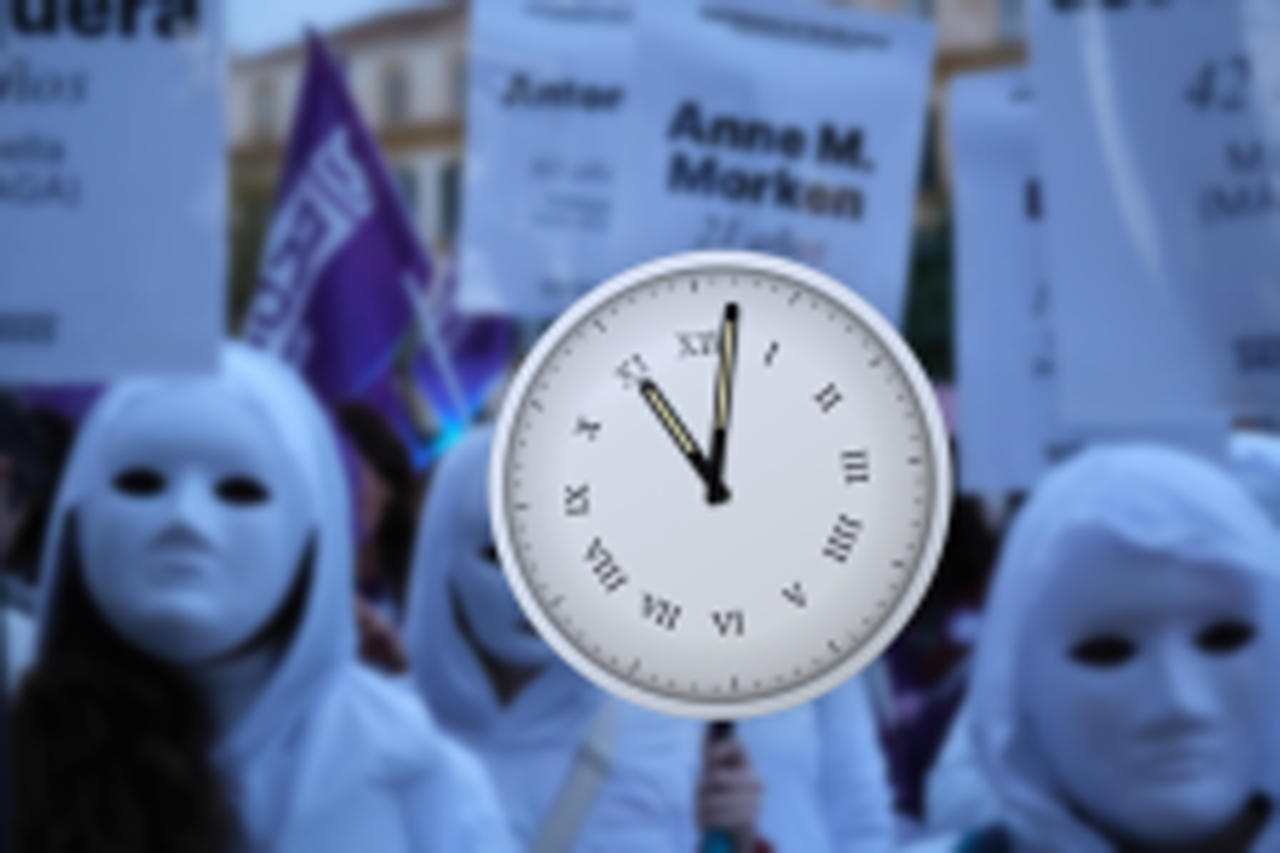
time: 11:02
